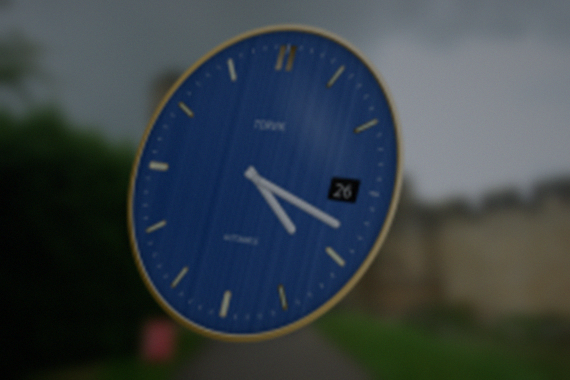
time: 4:18
